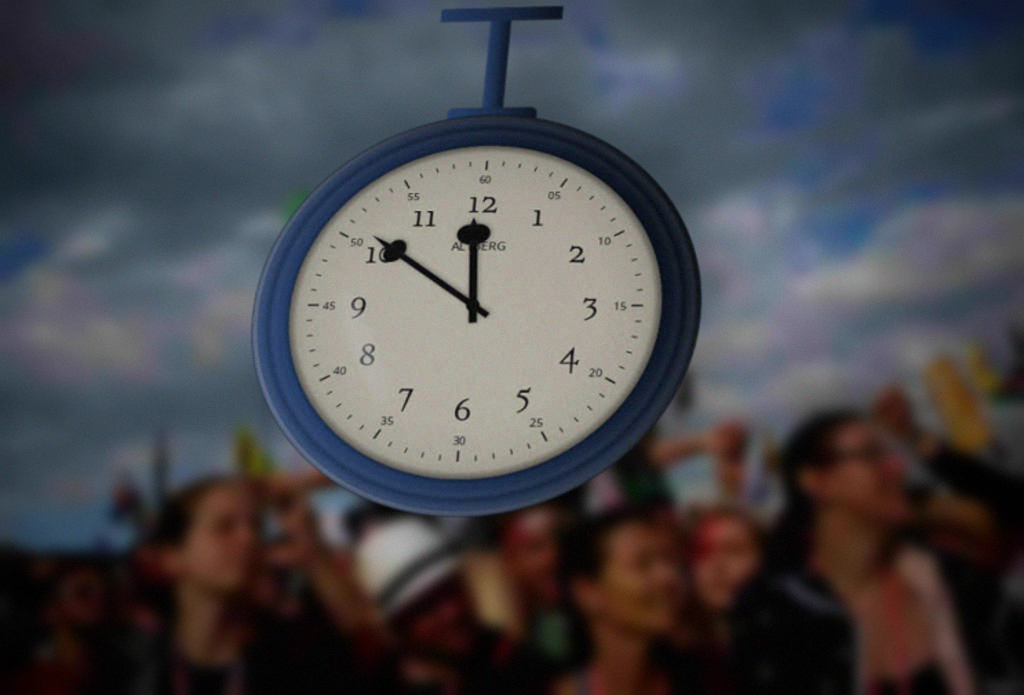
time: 11:51
